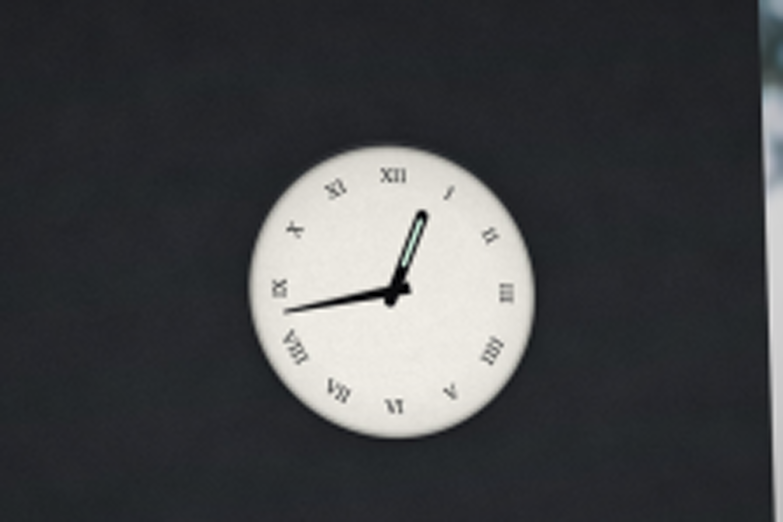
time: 12:43
